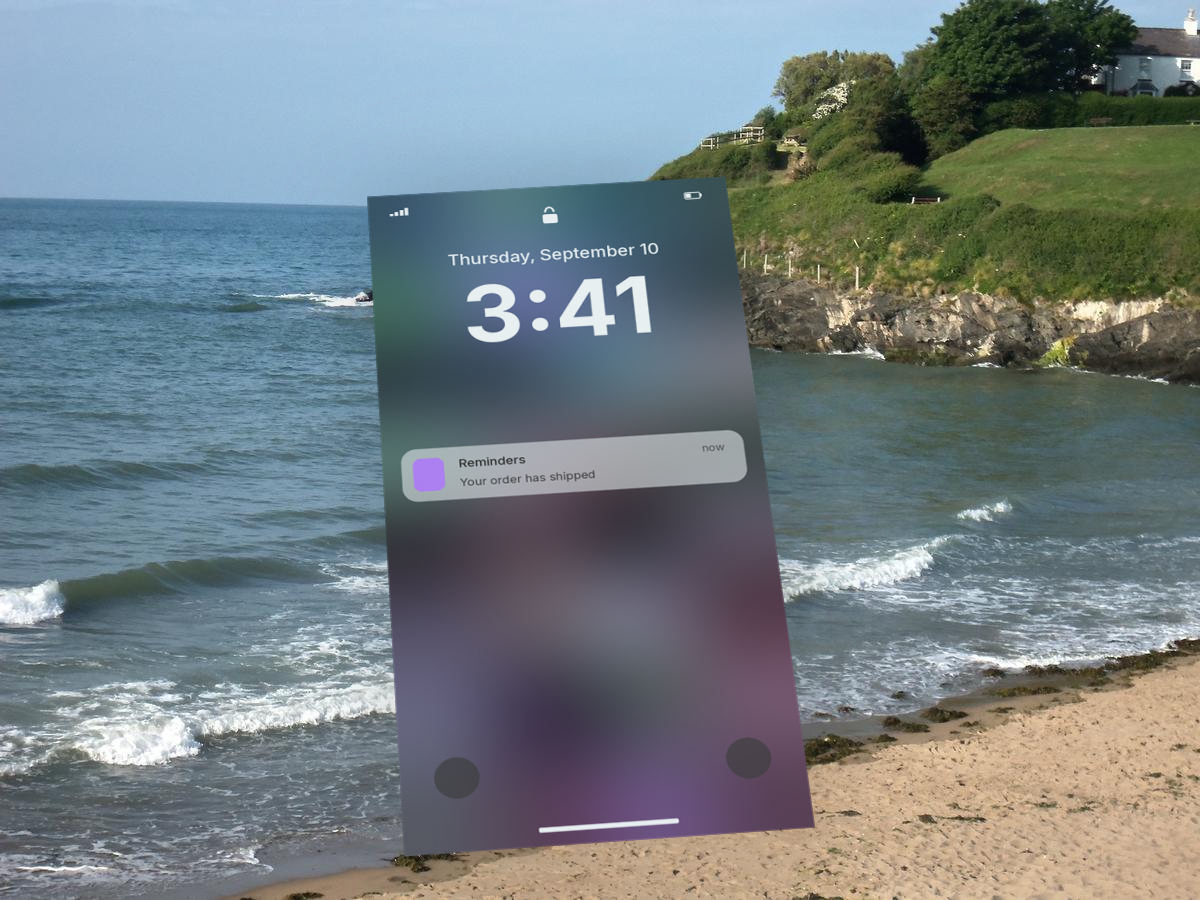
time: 3:41
